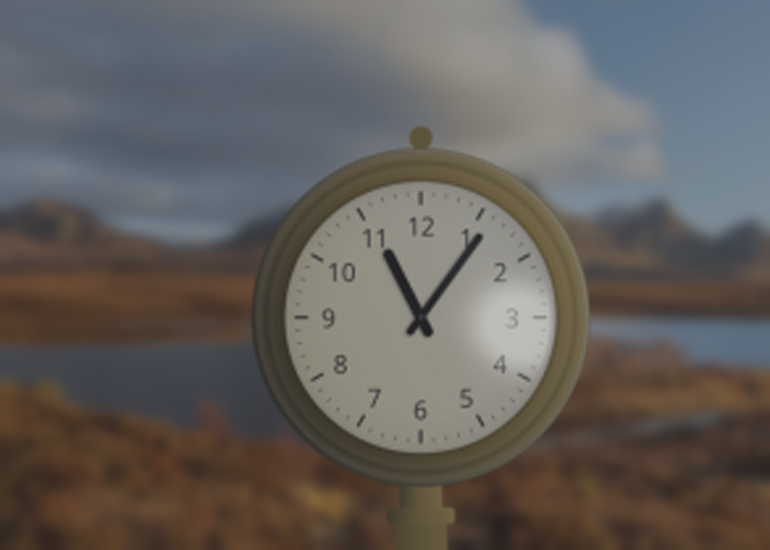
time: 11:06
